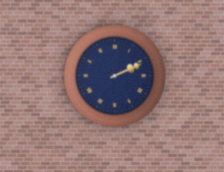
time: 2:11
